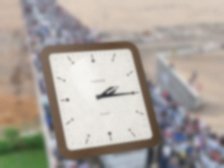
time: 2:15
